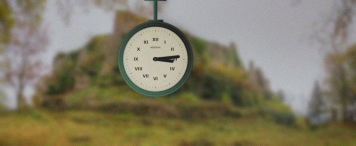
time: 3:14
